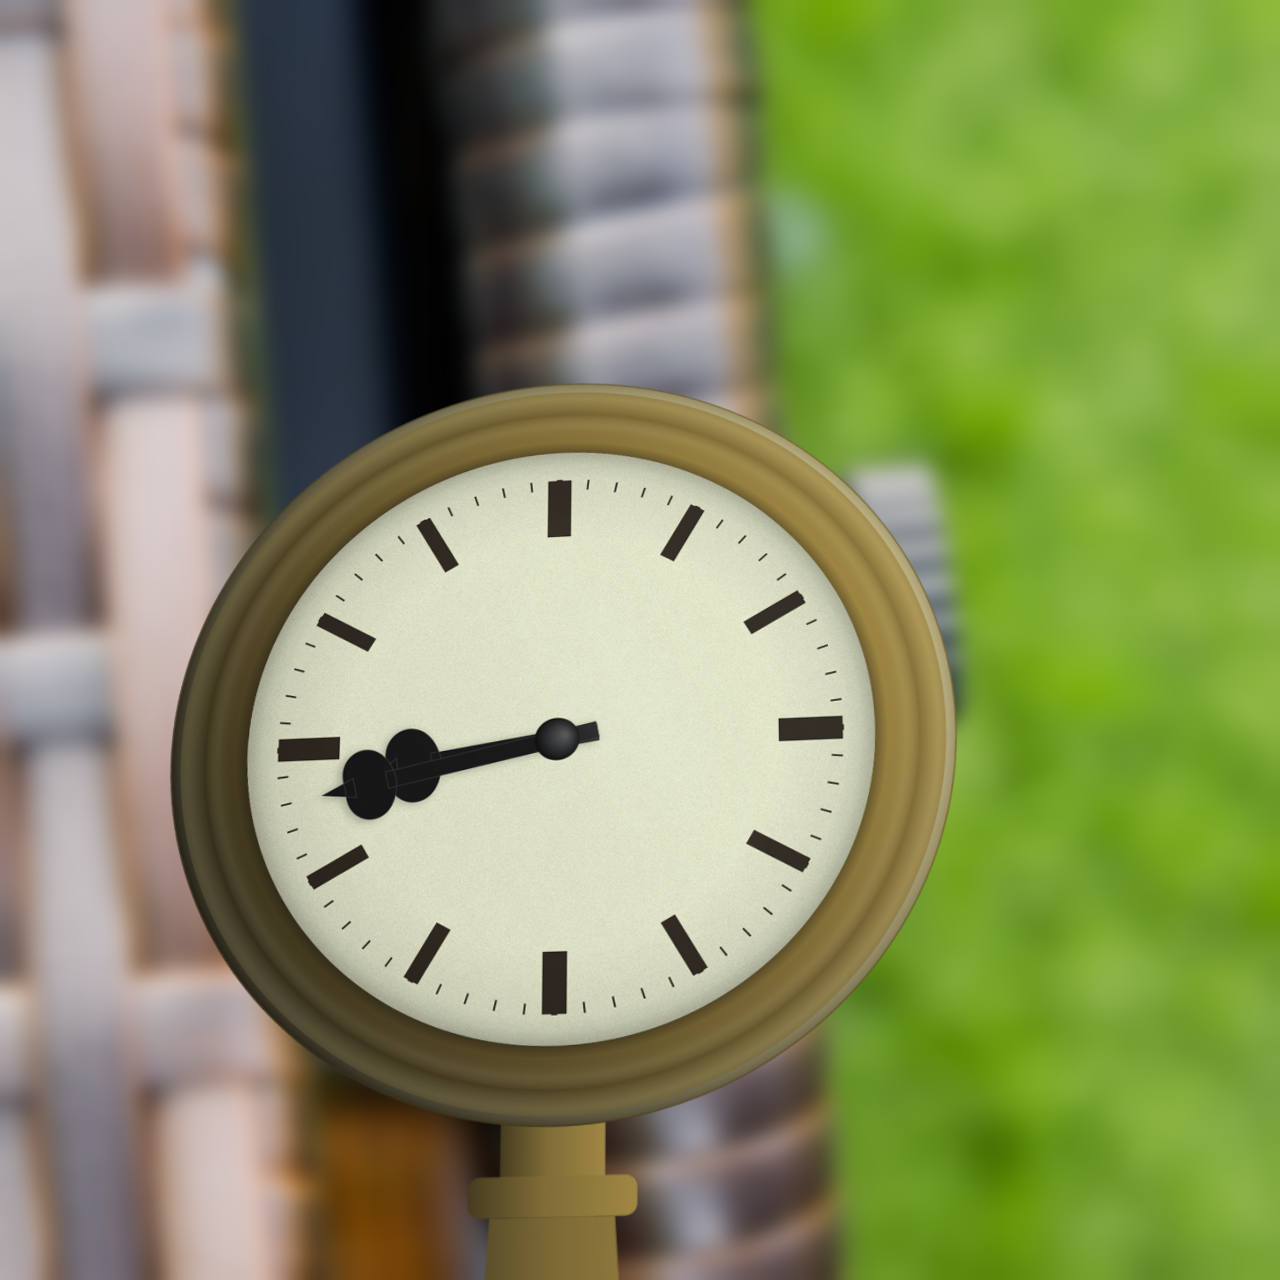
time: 8:43
